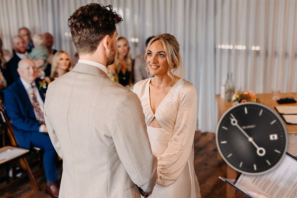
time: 4:54
